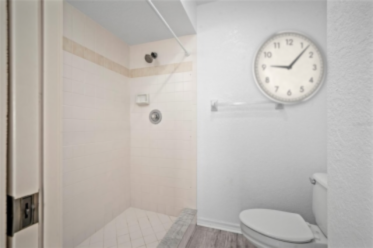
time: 9:07
